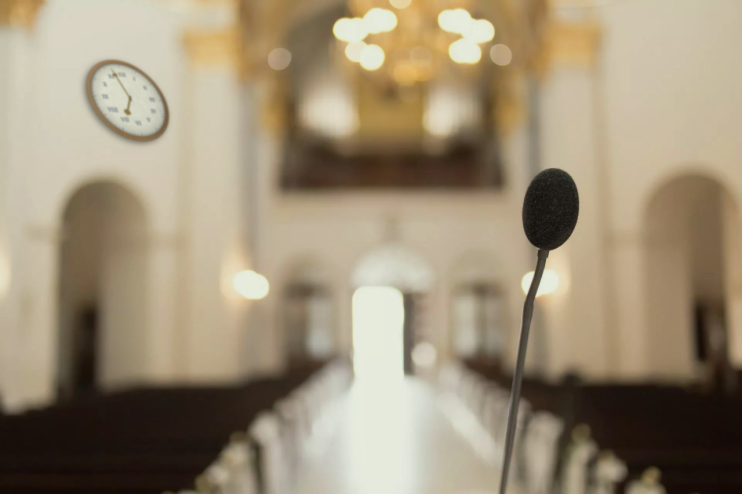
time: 6:57
